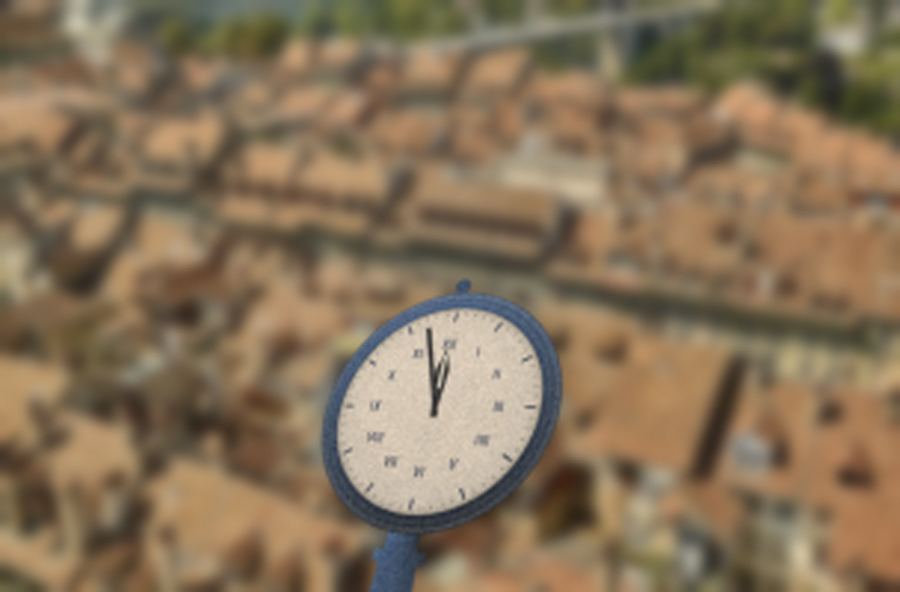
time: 11:57
